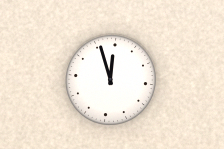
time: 11:56
